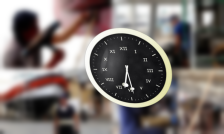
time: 6:29
